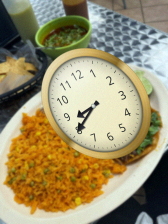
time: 8:40
